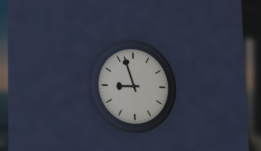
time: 8:57
